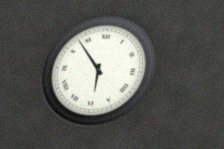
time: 5:53
